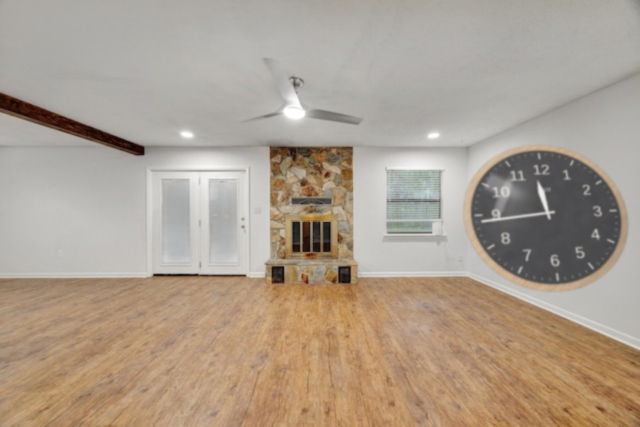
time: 11:44
